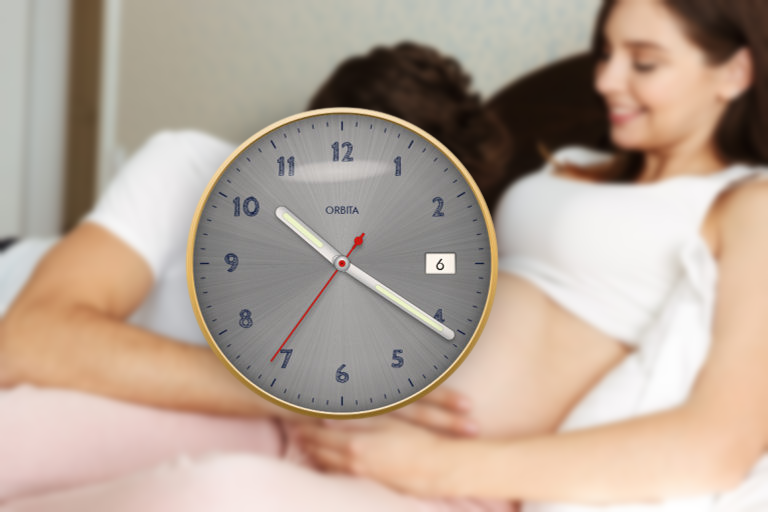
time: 10:20:36
